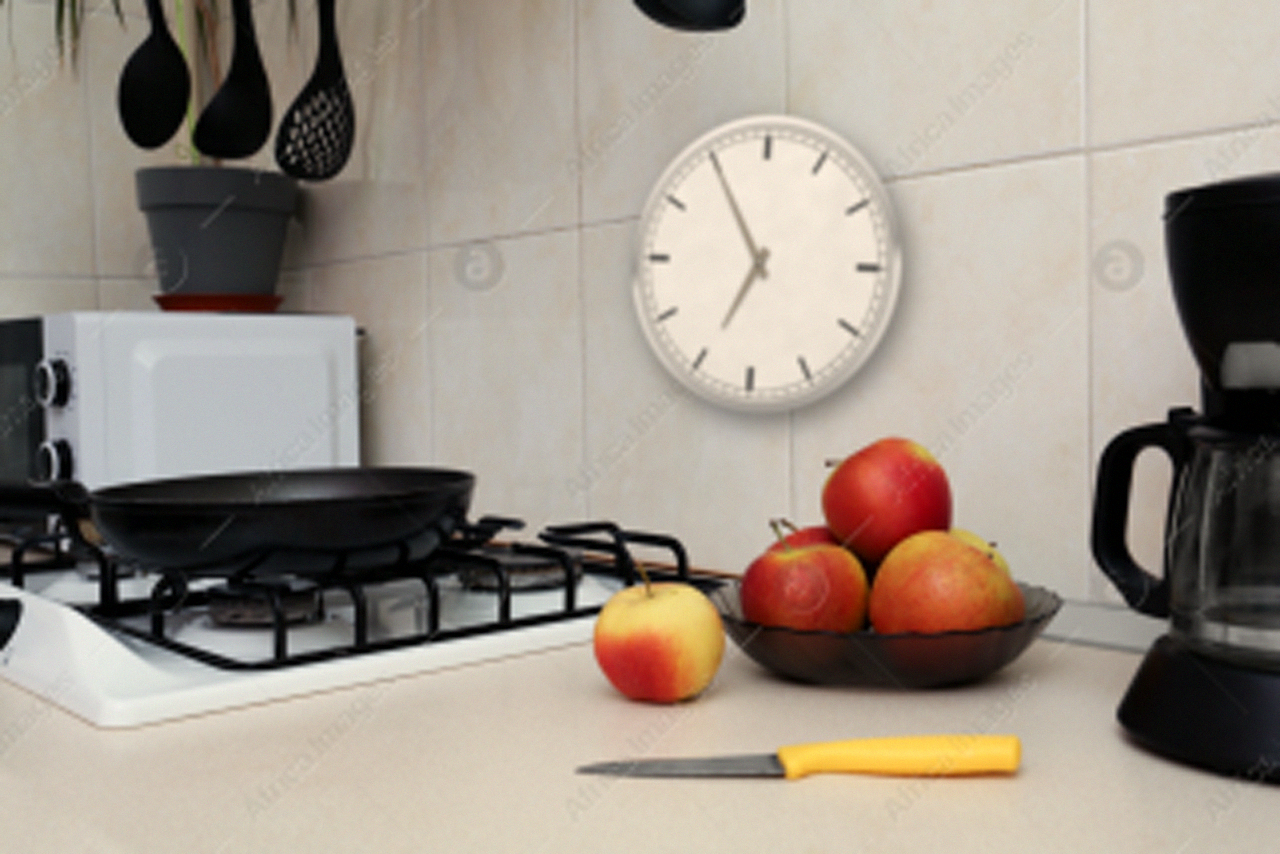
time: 6:55
